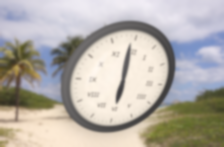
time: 5:59
